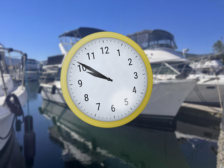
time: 9:51
